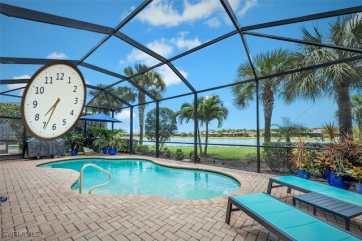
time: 7:34
